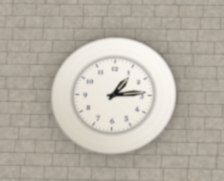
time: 1:14
